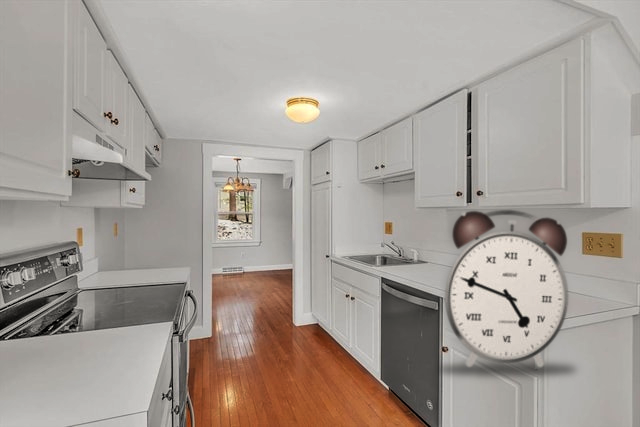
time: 4:48
